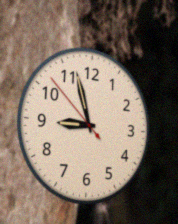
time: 8:56:52
